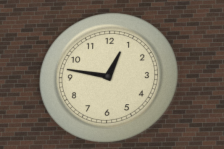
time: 12:47
